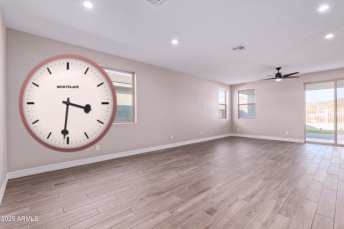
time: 3:31
